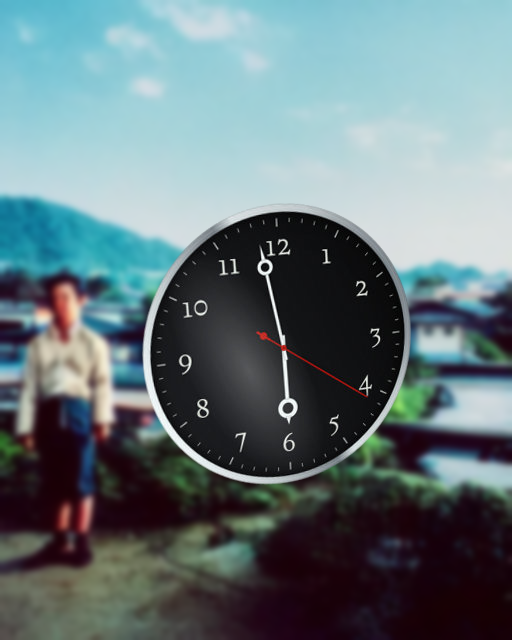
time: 5:58:21
